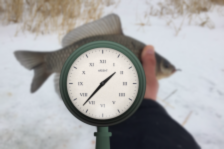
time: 1:37
